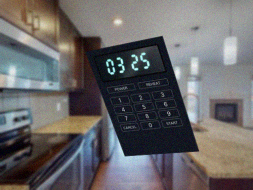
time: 3:25
